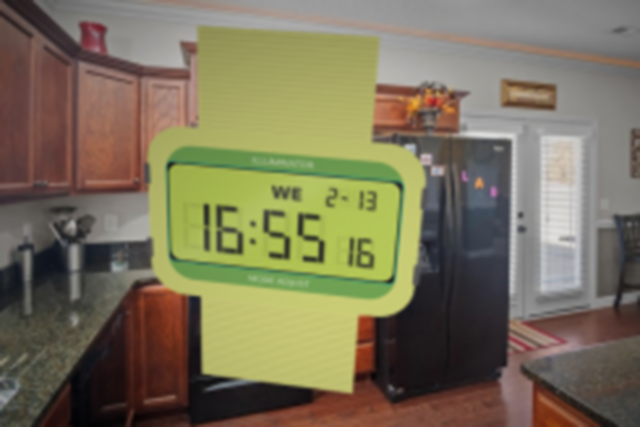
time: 16:55:16
